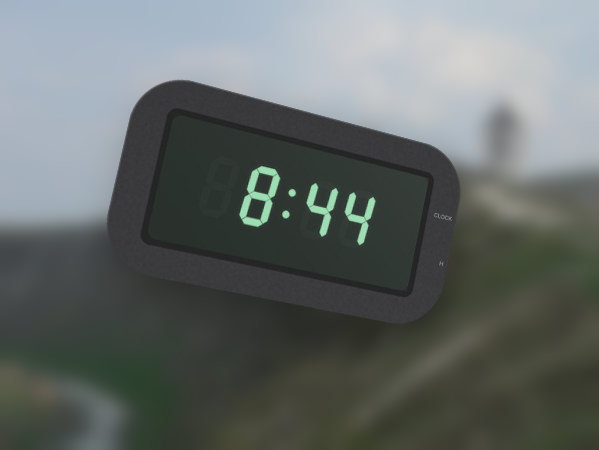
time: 8:44
